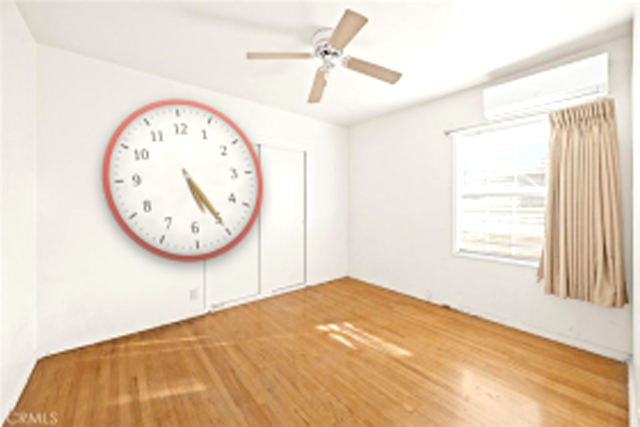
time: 5:25
